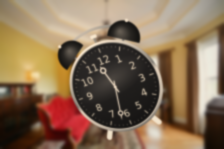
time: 11:32
